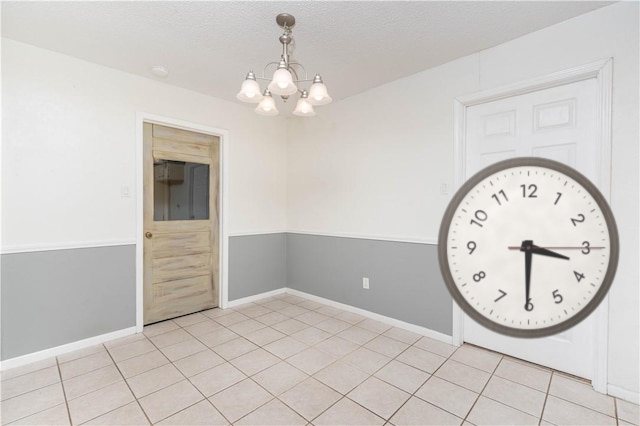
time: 3:30:15
